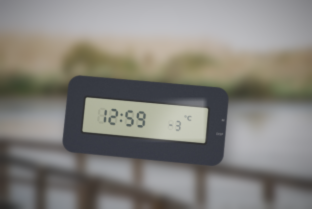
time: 12:59
